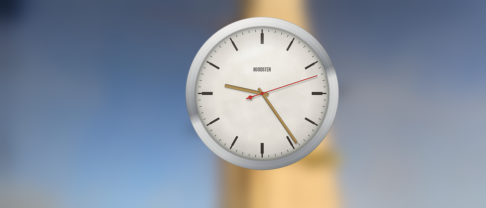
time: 9:24:12
